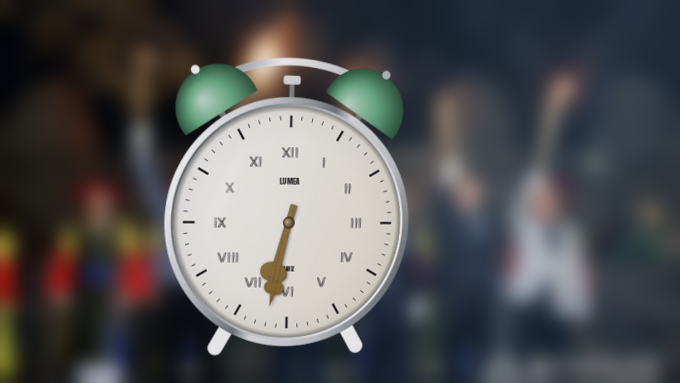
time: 6:32
